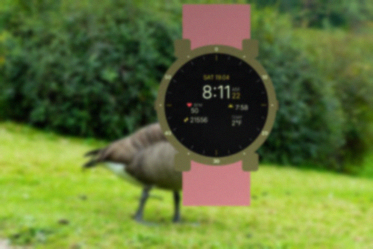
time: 8:11
